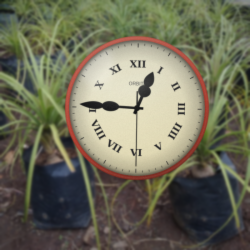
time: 12:45:30
